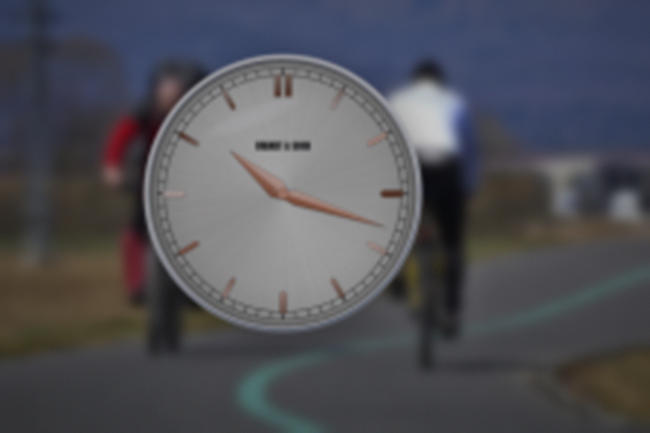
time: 10:18
